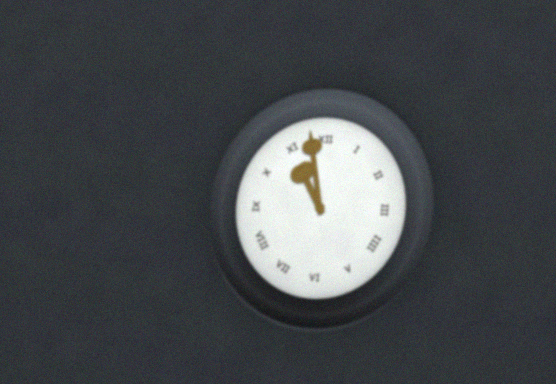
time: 10:58
